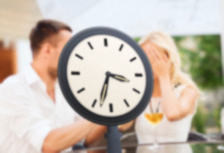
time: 3:33
